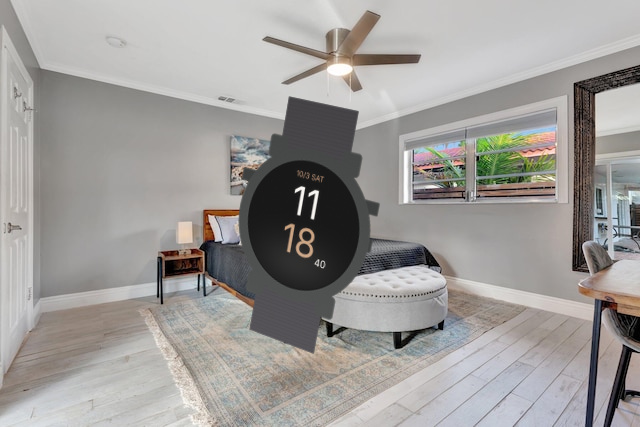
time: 11:18:40
